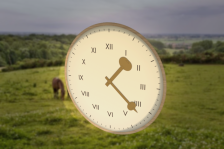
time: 1:22
